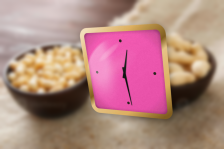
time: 12:29
